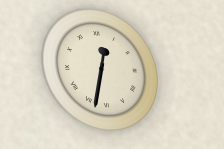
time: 12:33
